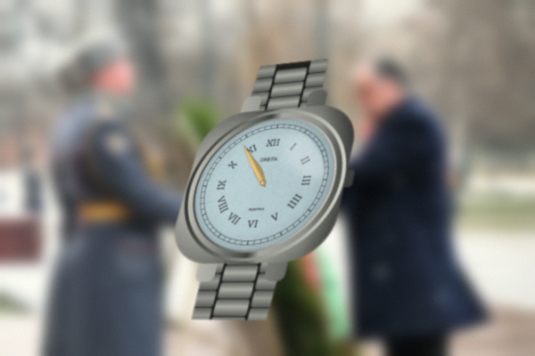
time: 10:54
